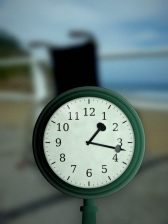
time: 1:17
